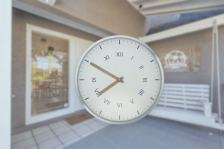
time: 7:50
